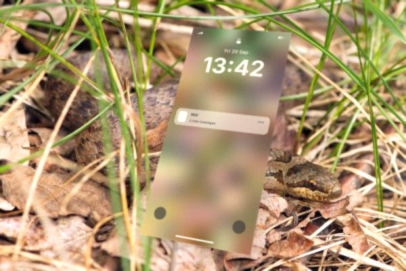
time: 13:42
